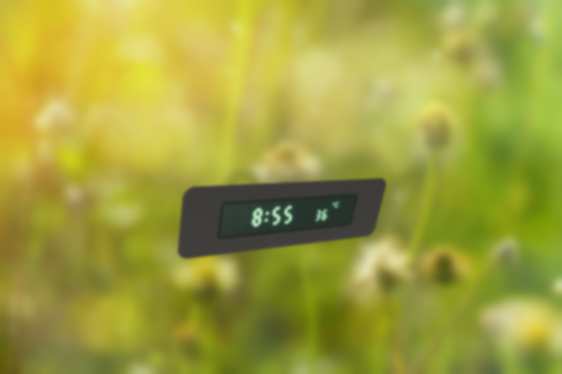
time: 8:55
